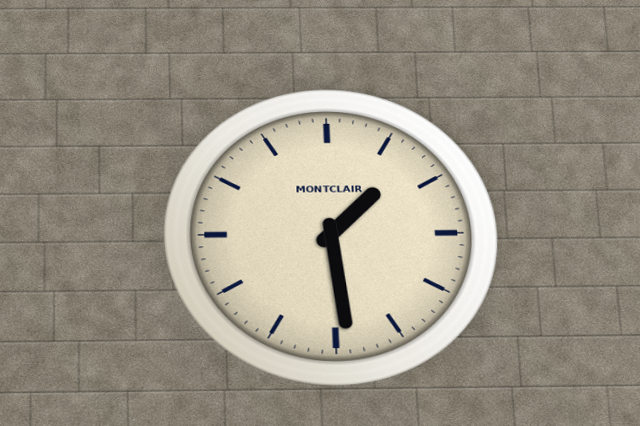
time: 1:29
